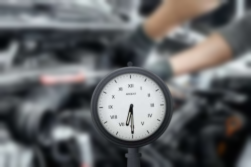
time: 6:30
